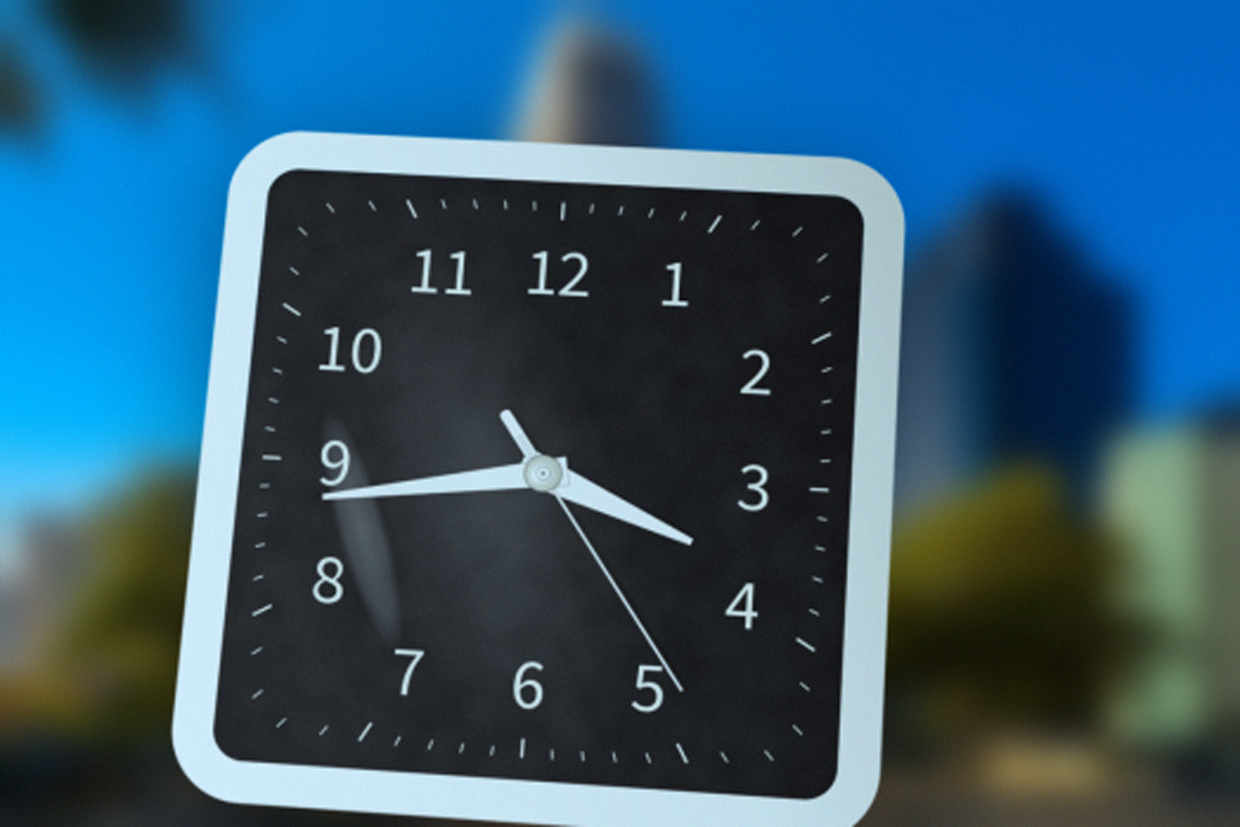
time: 3:43:24
